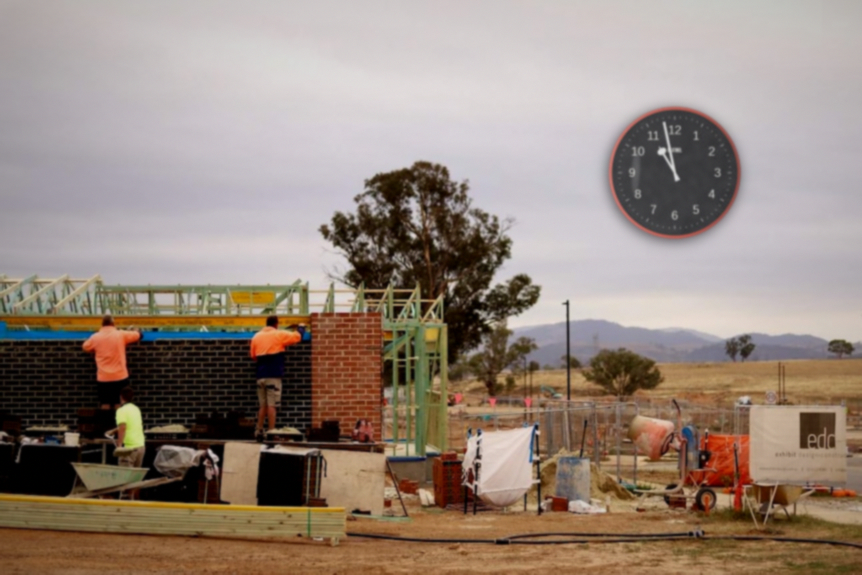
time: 10:58
